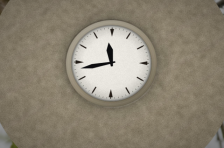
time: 11:43
